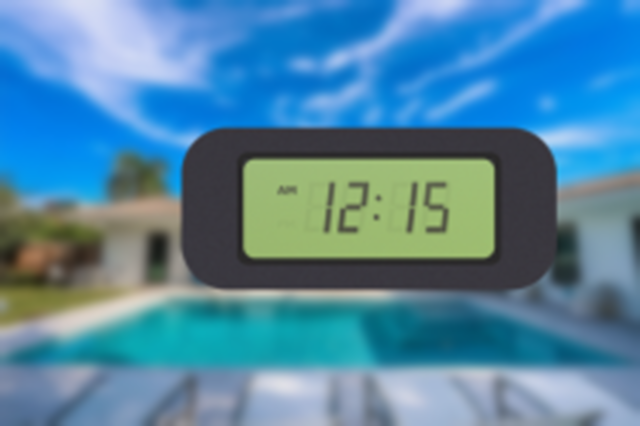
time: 12:15
